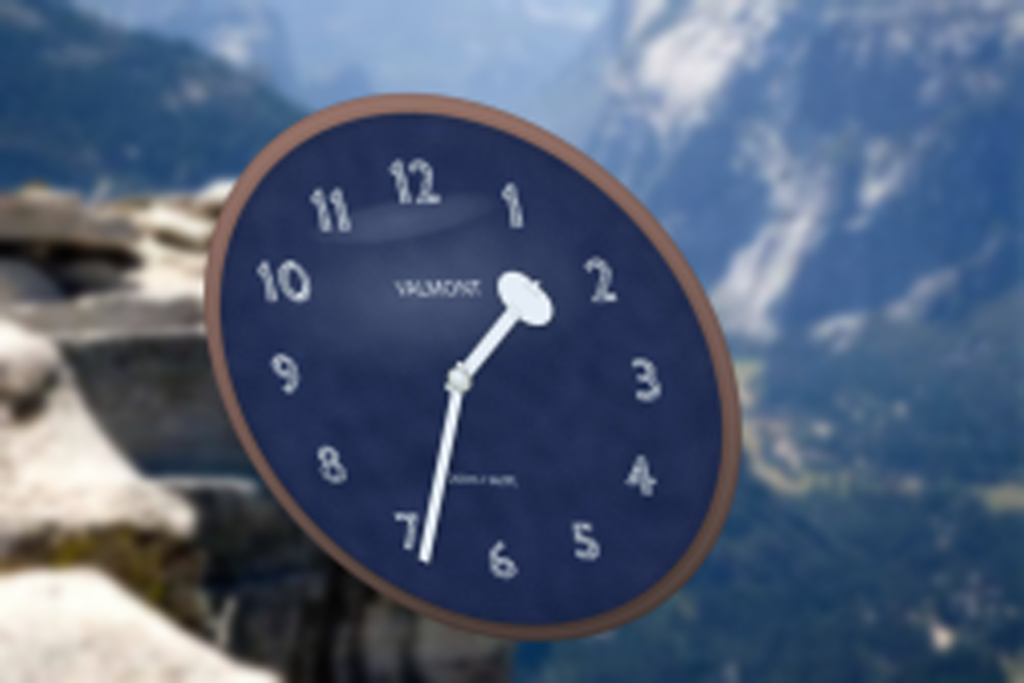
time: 1:34
